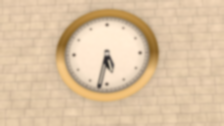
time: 5:32
